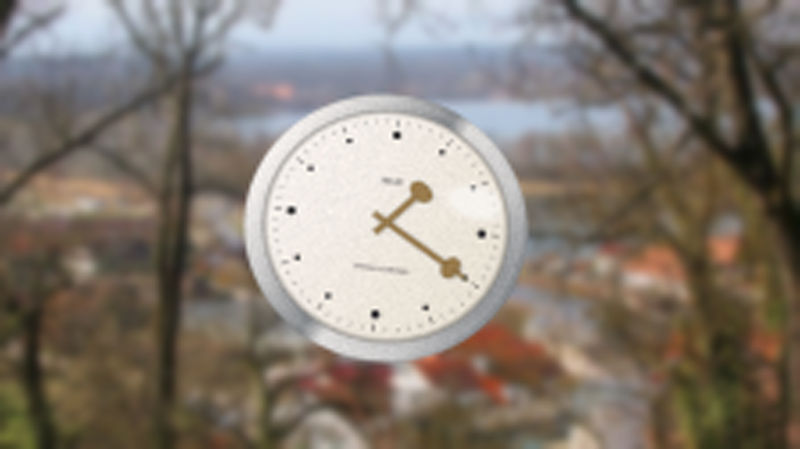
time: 1:20
